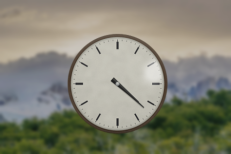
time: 4:22
